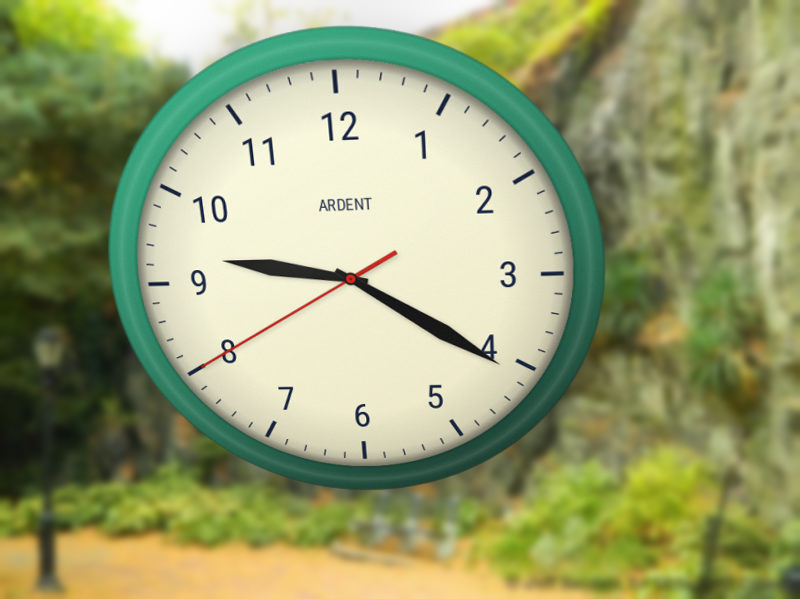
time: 9:20:40
